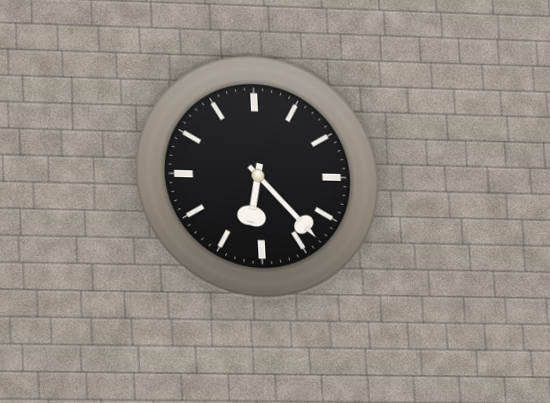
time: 6:23
